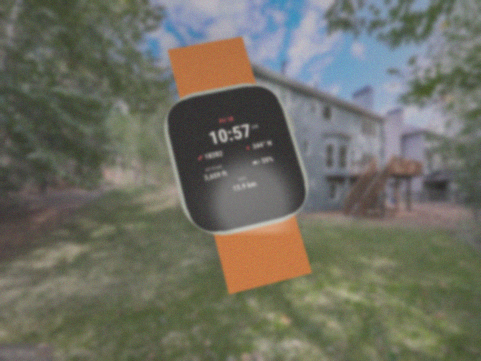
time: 10:57
